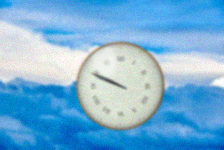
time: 9:49
